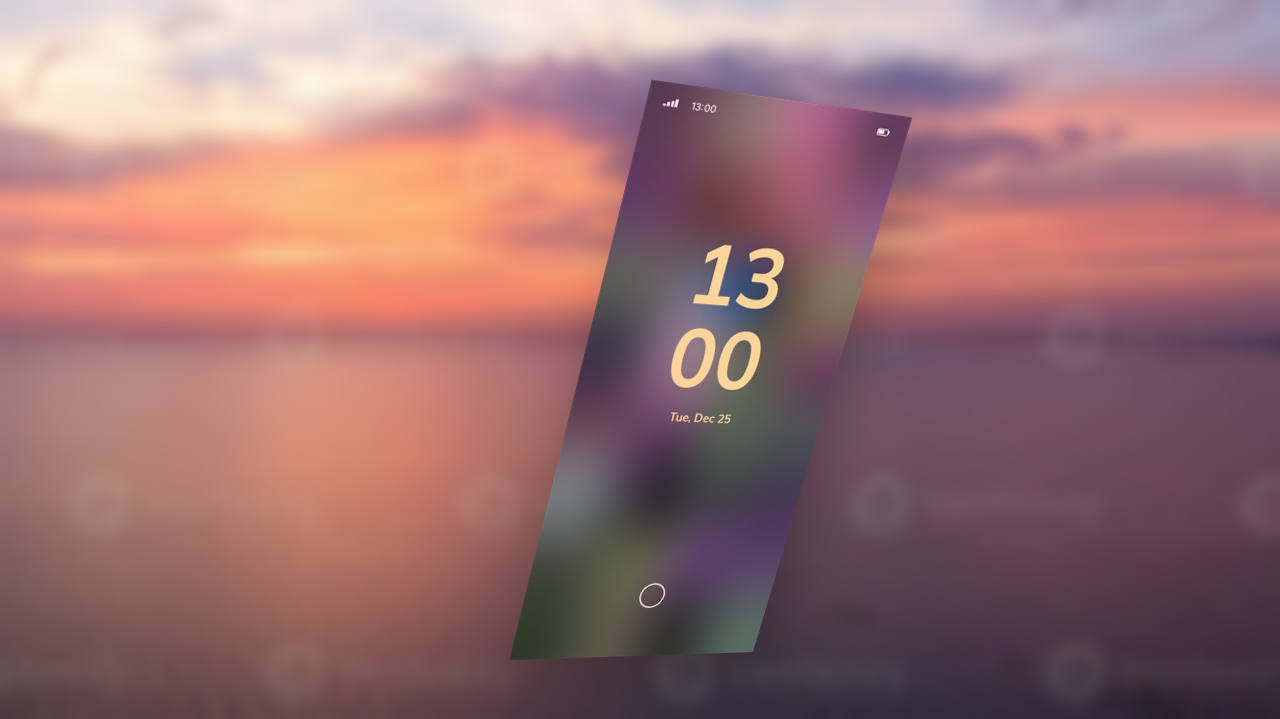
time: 13:00
